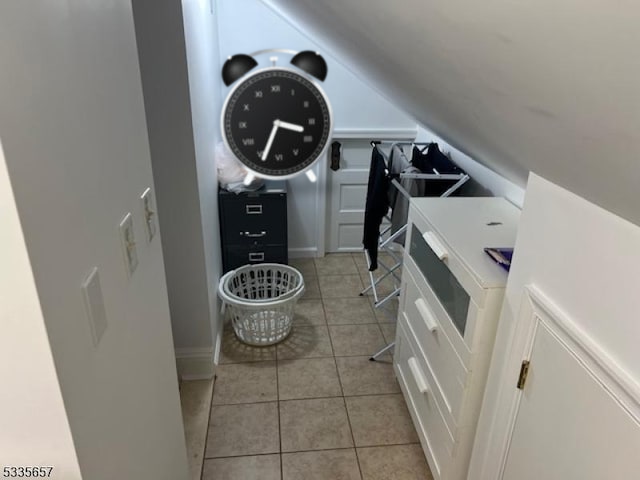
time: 3:34
